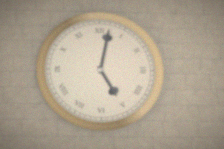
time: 5:02
